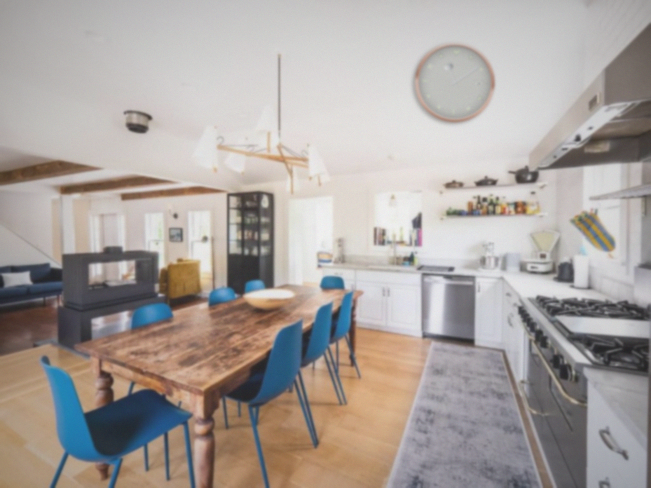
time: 11:09
